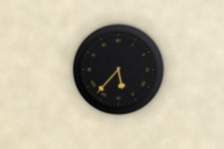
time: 5:37
